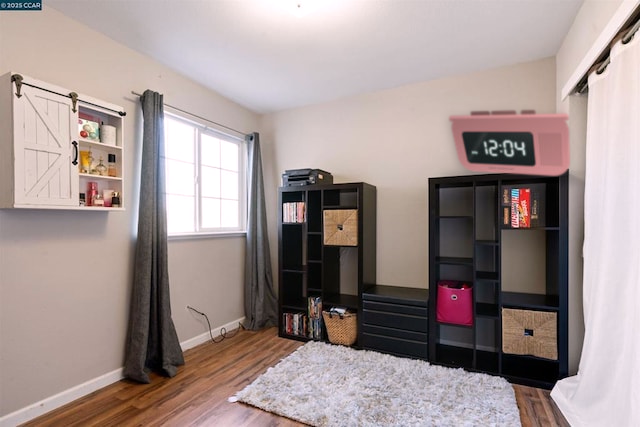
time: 12:04
